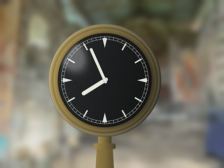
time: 7:56
